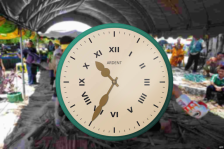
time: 10:35
